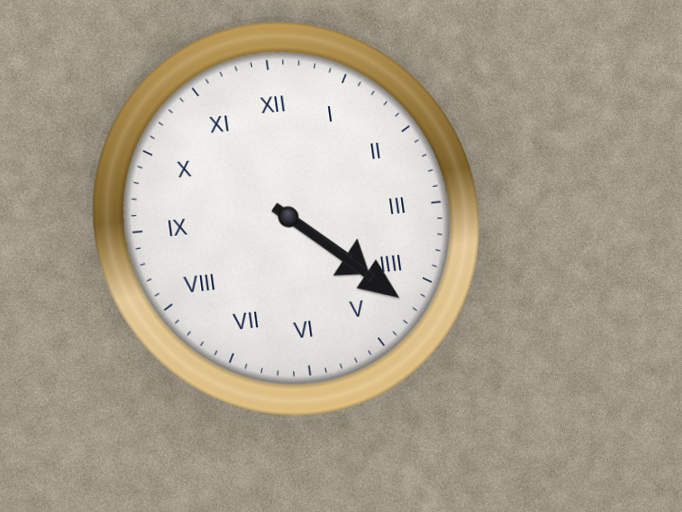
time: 4:22
